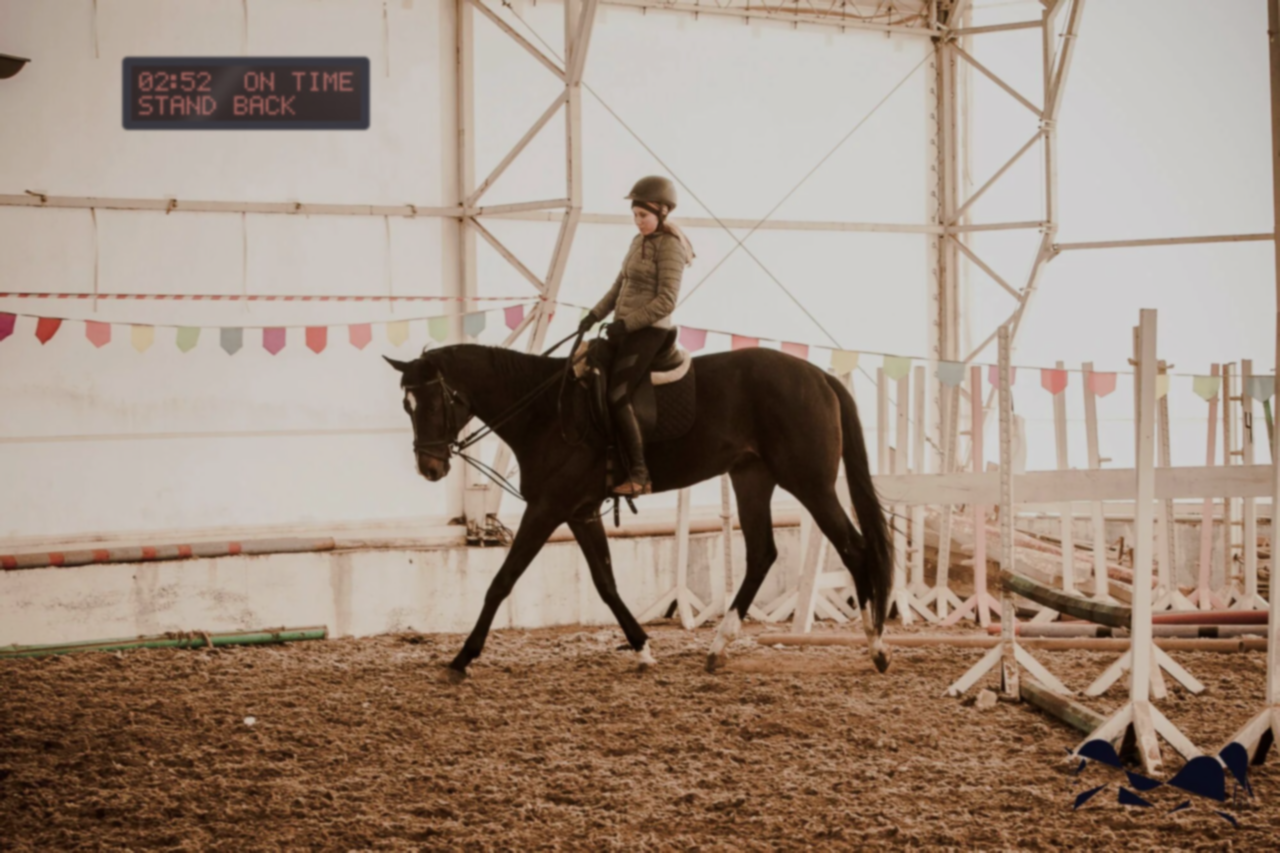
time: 2:52
